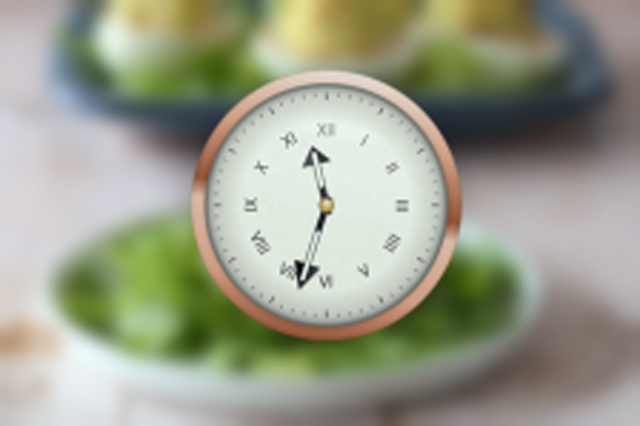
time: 11:33
